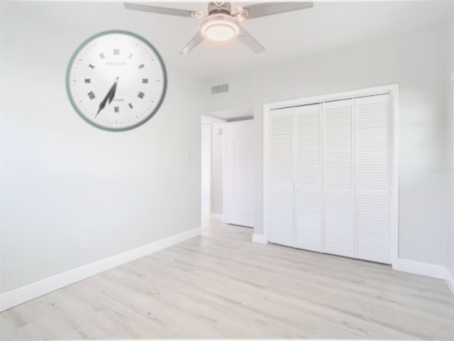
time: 6:35
